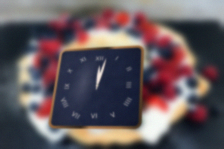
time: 12:02
